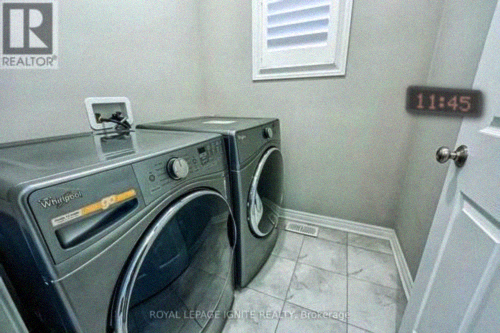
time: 11:45
